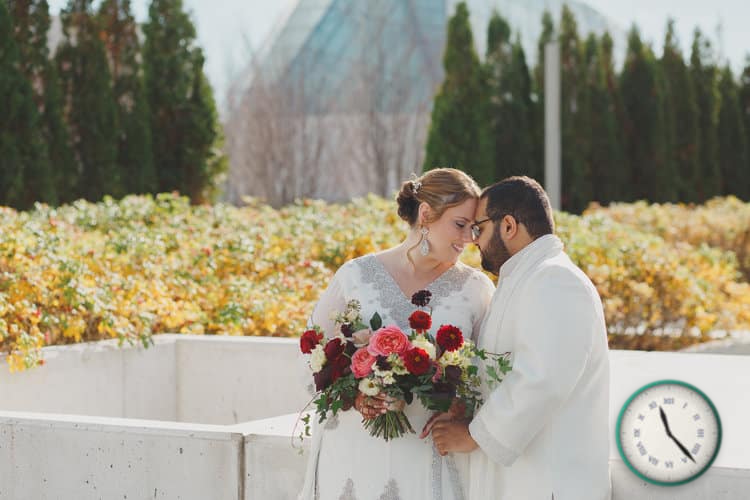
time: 11:23
